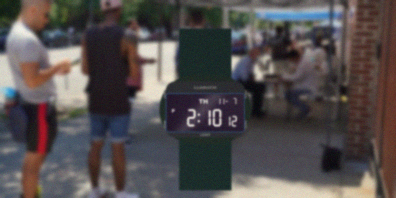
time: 2:10:12
